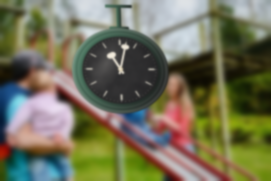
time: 11:02
